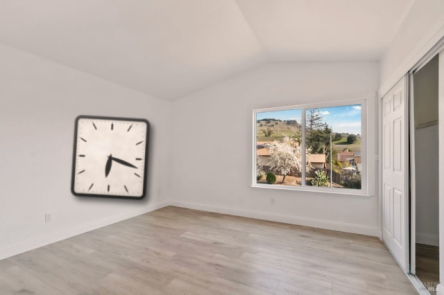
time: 6:18
